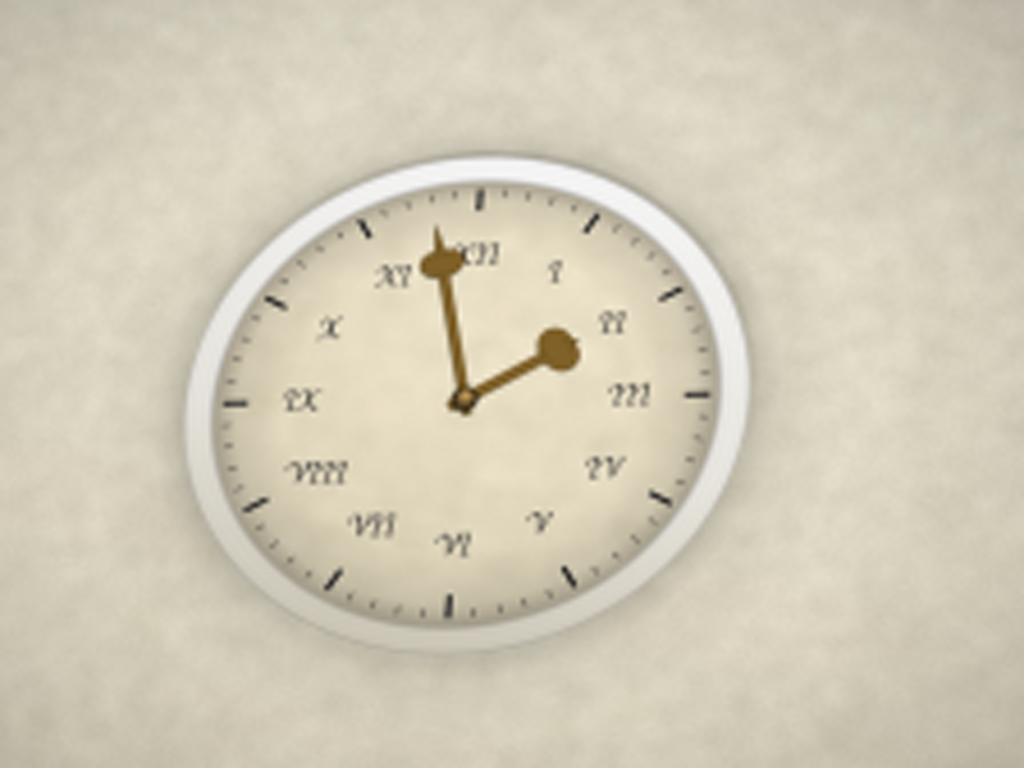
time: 1:58
